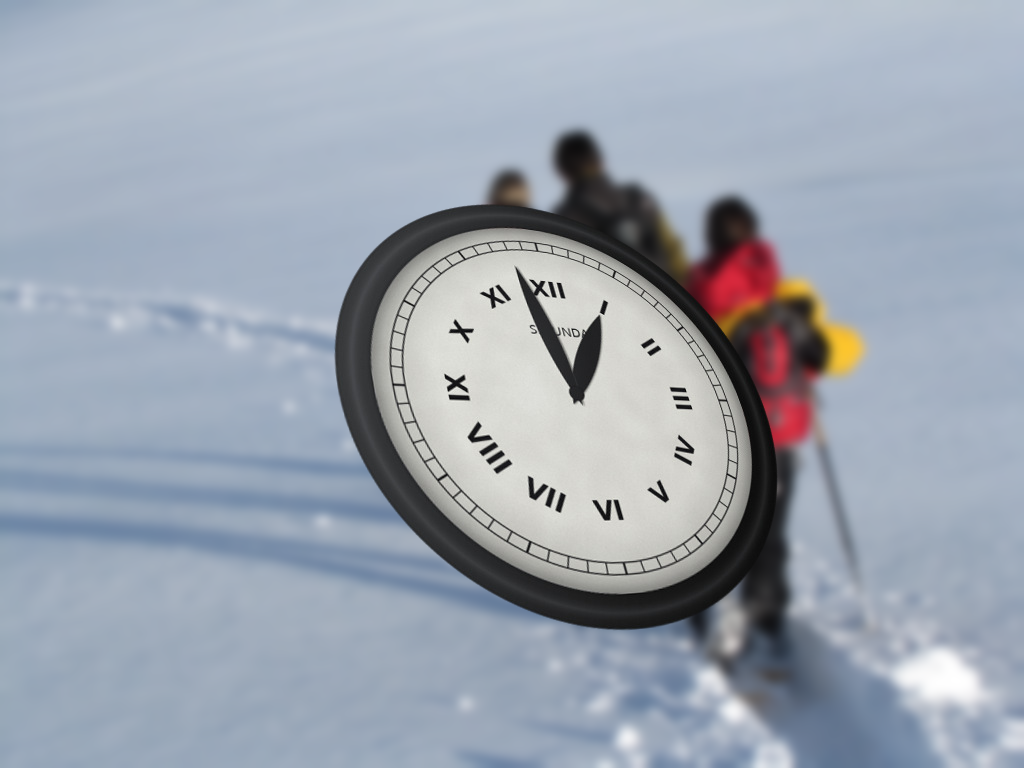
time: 12:58
